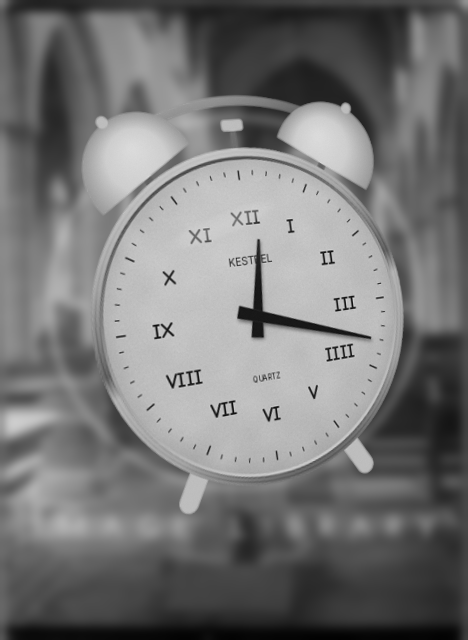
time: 12:18
